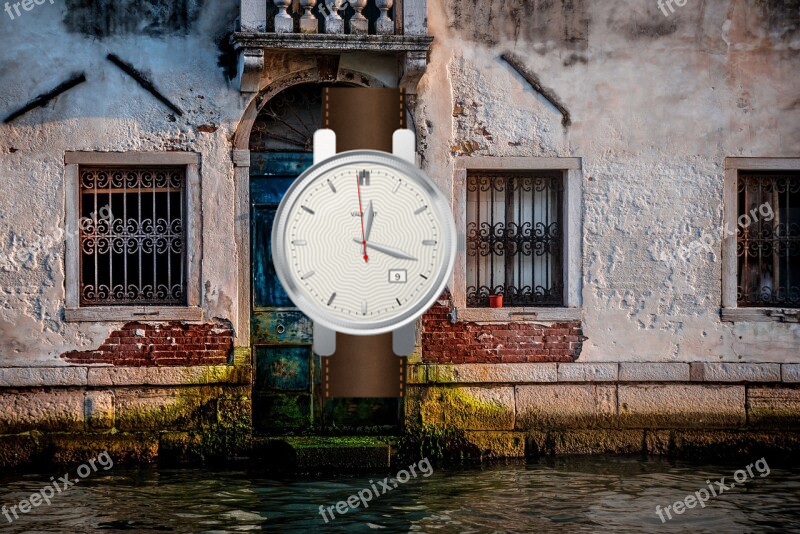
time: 12:17:59
